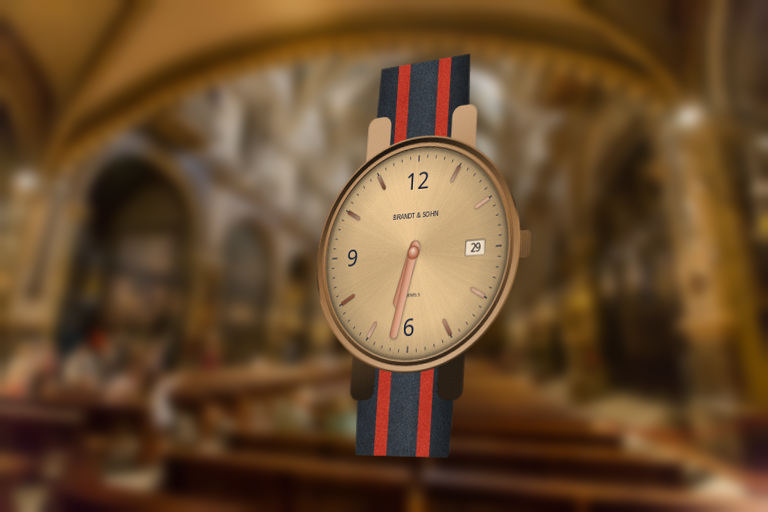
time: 6:32
